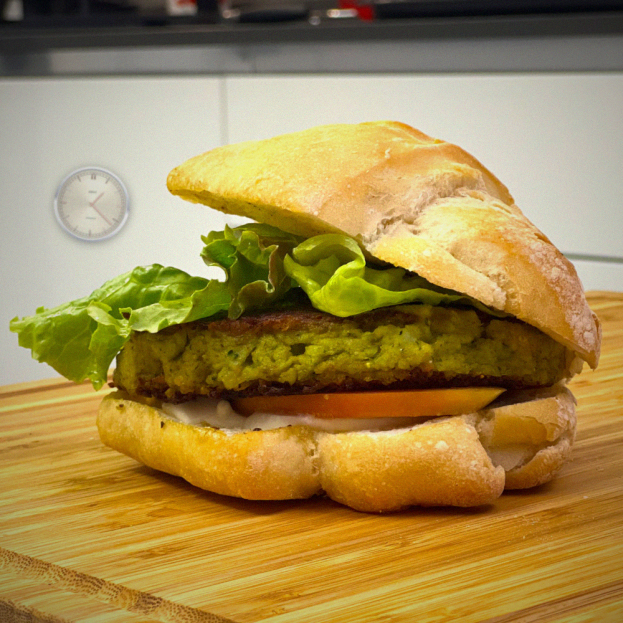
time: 1:22
